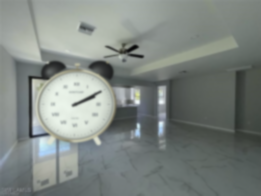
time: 2:10
